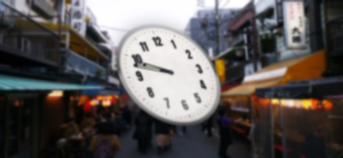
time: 9:48
